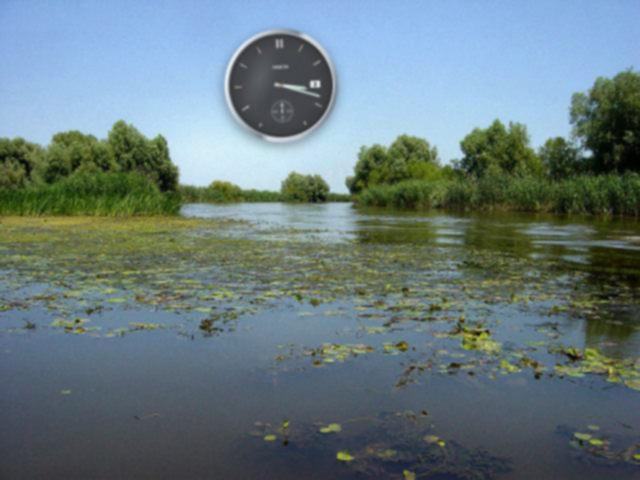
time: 3:18
